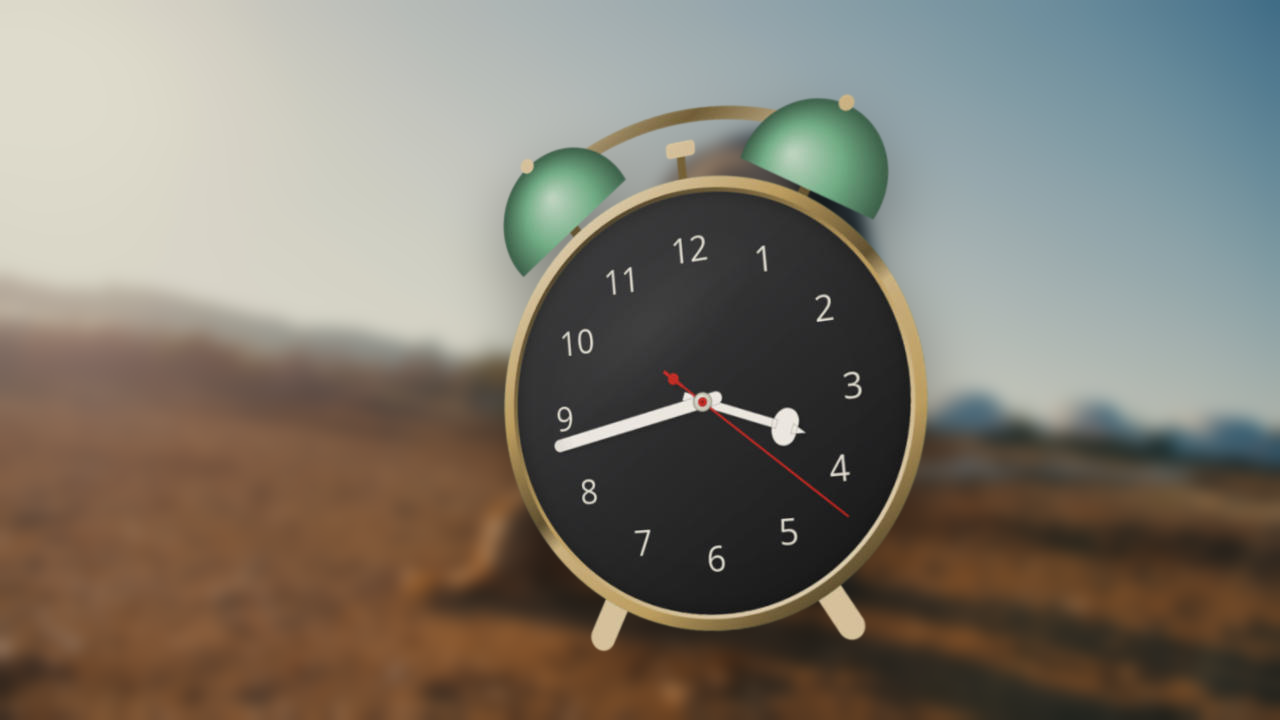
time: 3:43:22
